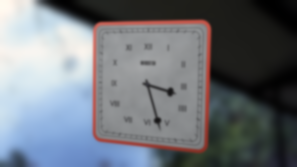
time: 3:27
